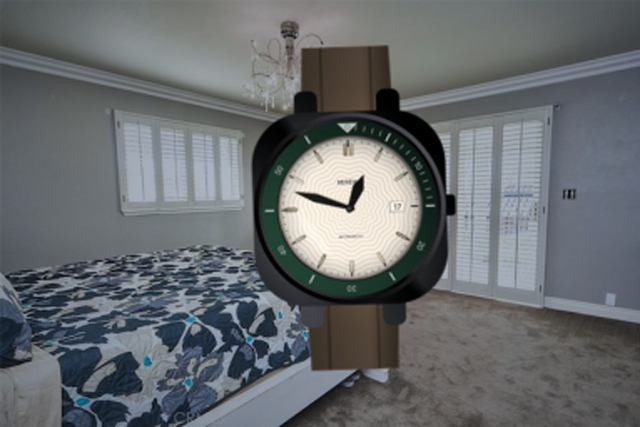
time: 12:48
